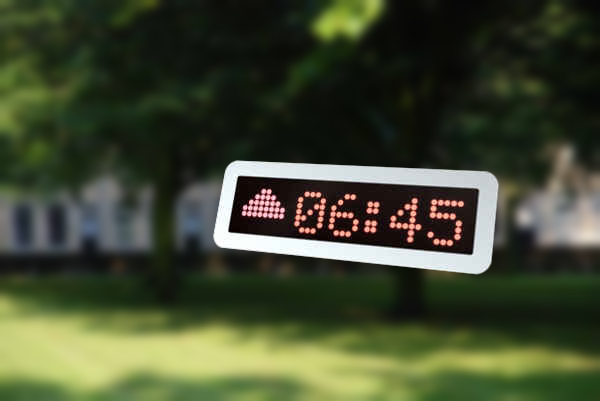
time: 6:45
